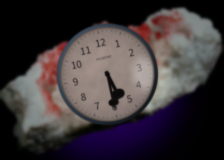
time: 5:30
